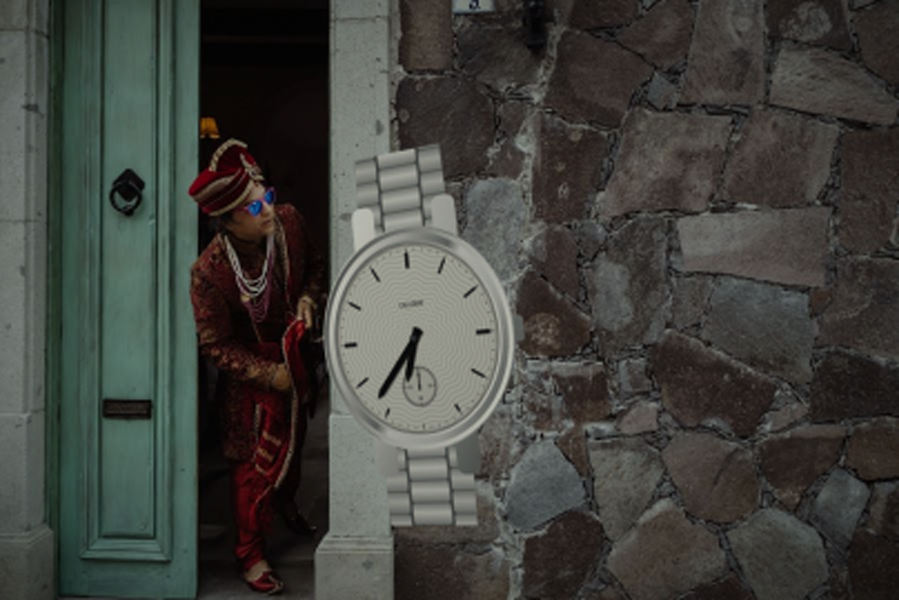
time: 6:37
